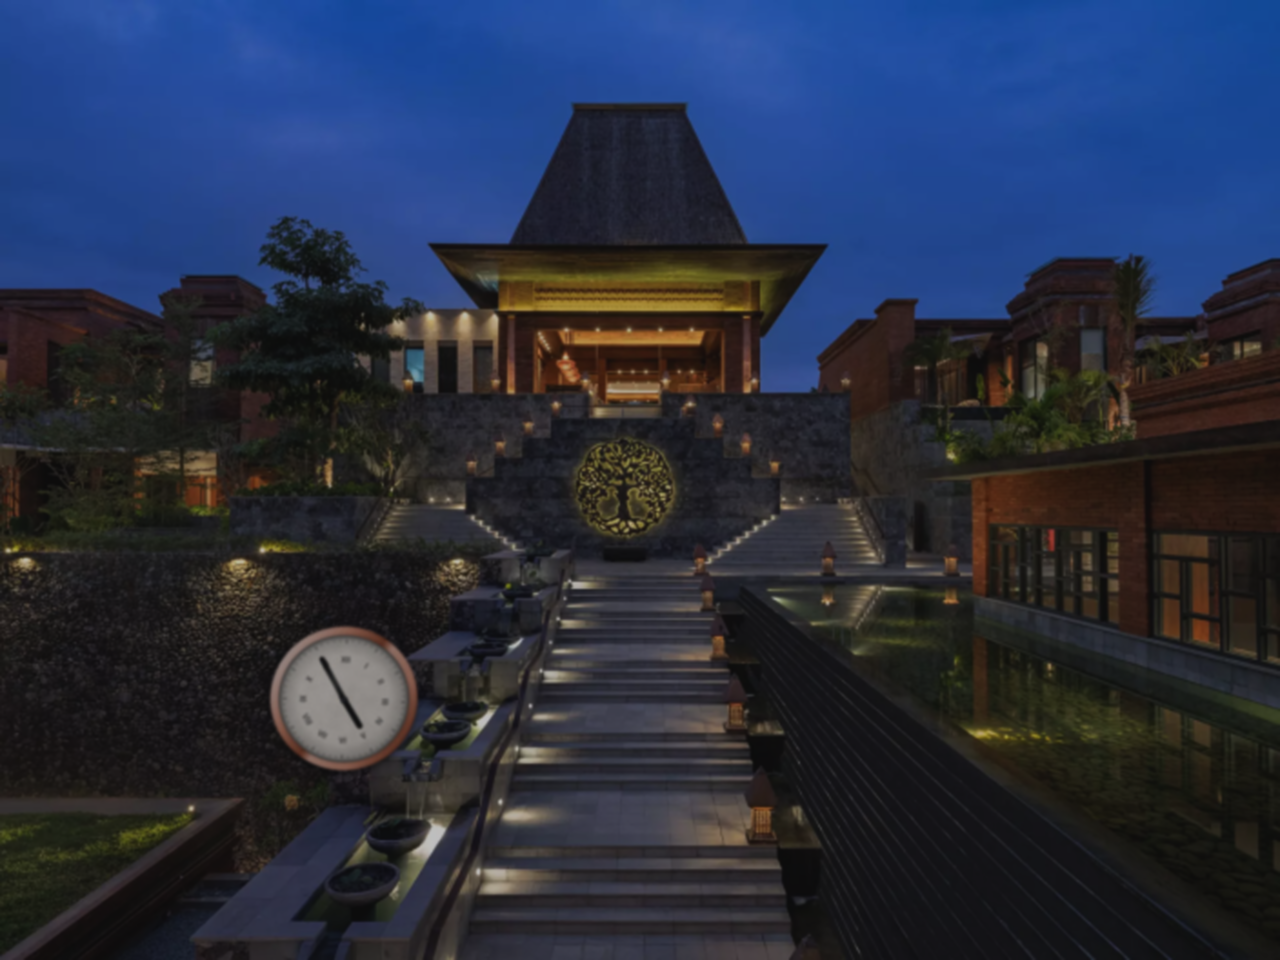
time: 4:55
